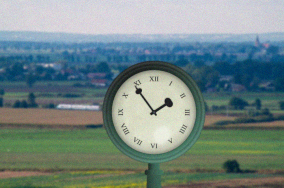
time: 1:54
